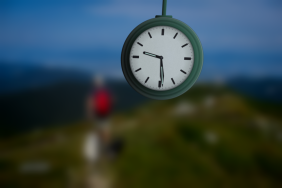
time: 9:29
